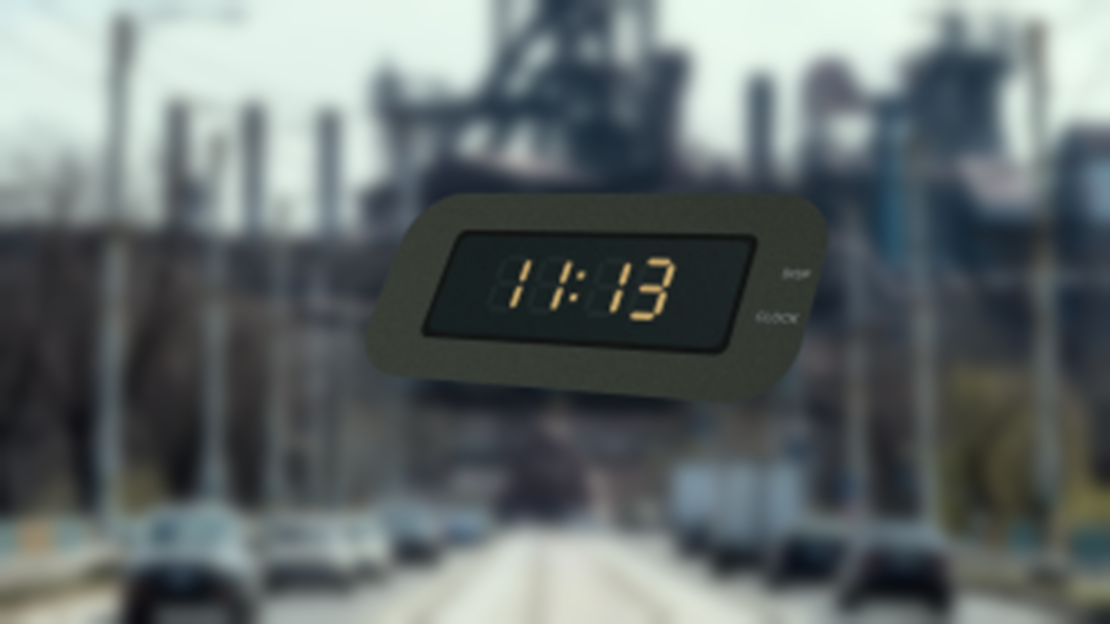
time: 11:13
